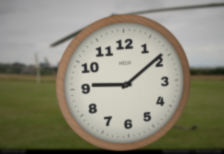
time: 9:09
